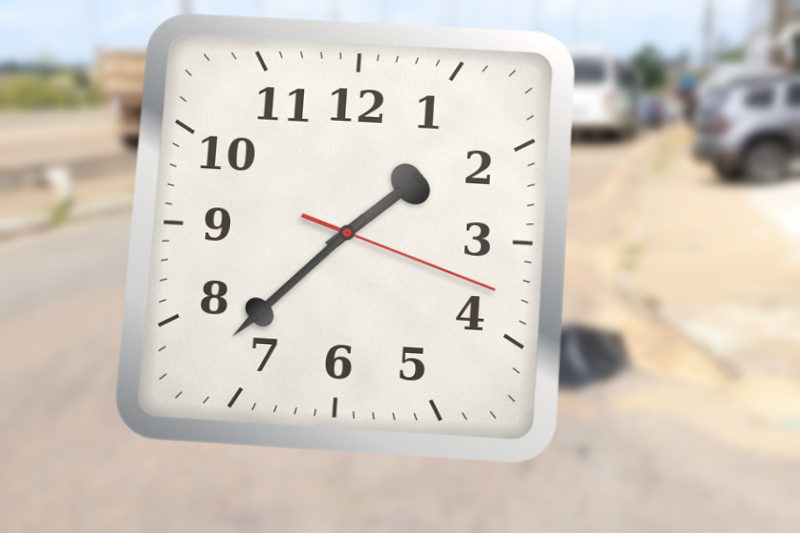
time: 1:37:18
